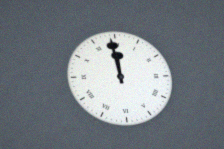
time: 11:59
